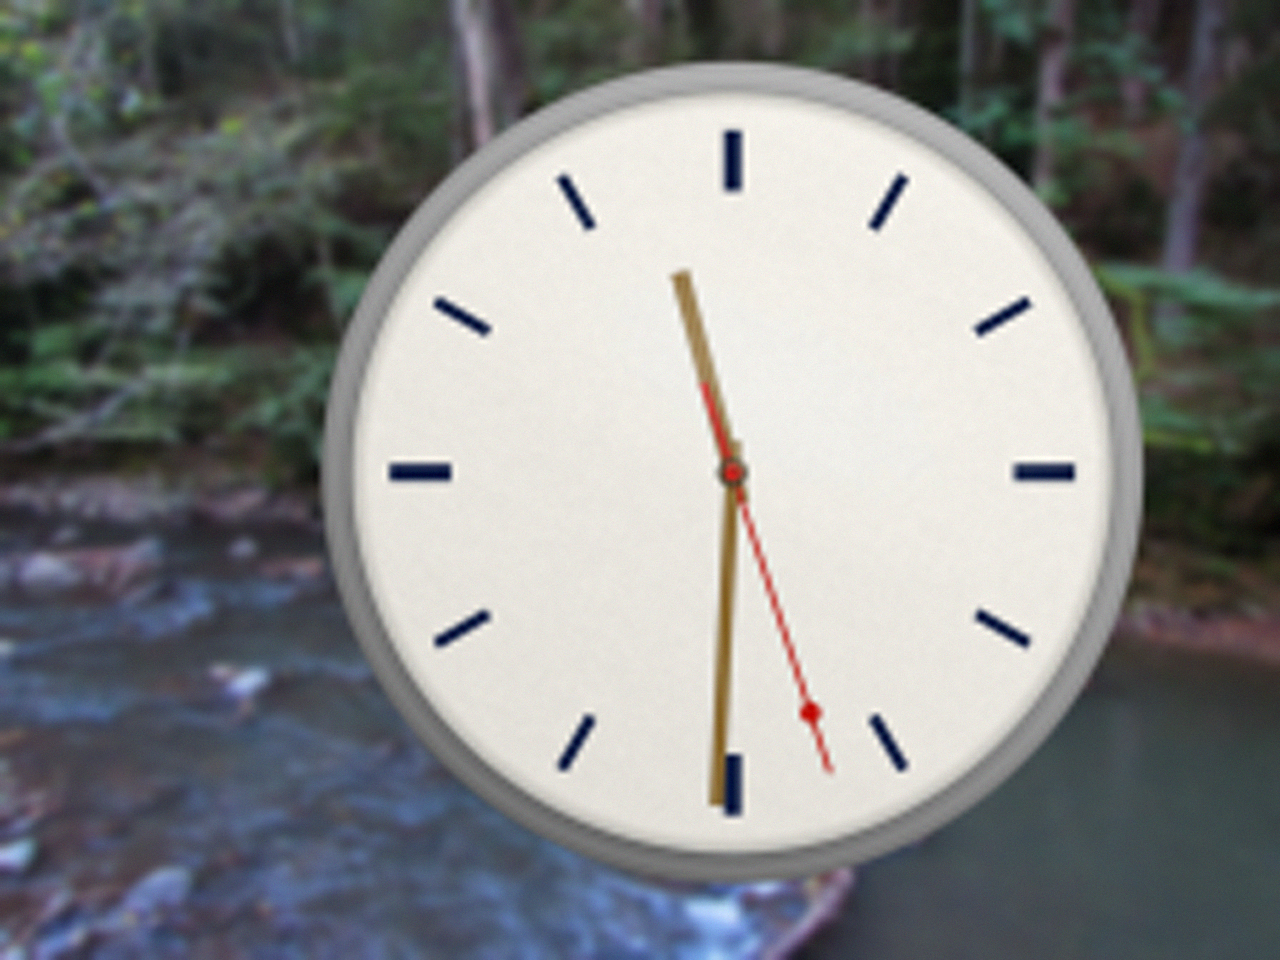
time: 11:30:27
